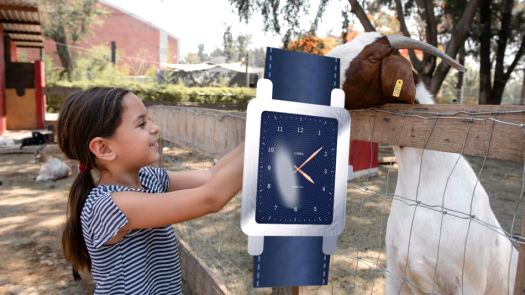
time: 4:08
